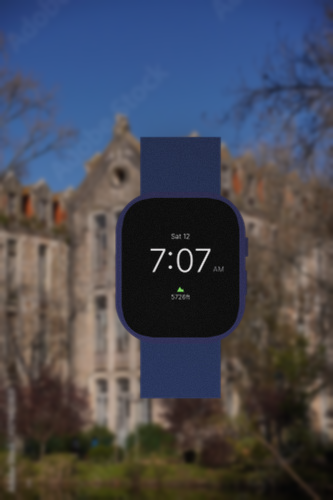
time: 7:07
